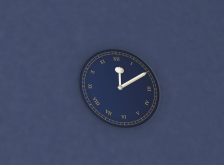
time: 12:10
